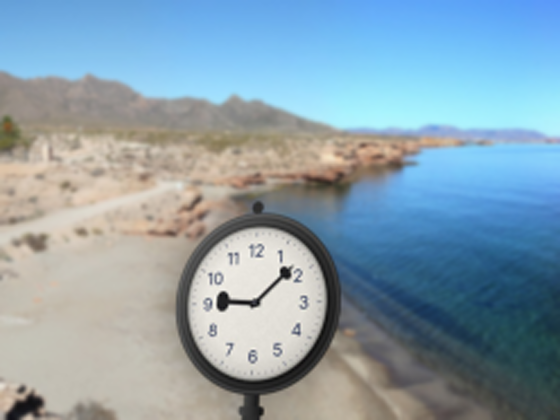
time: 9:08
